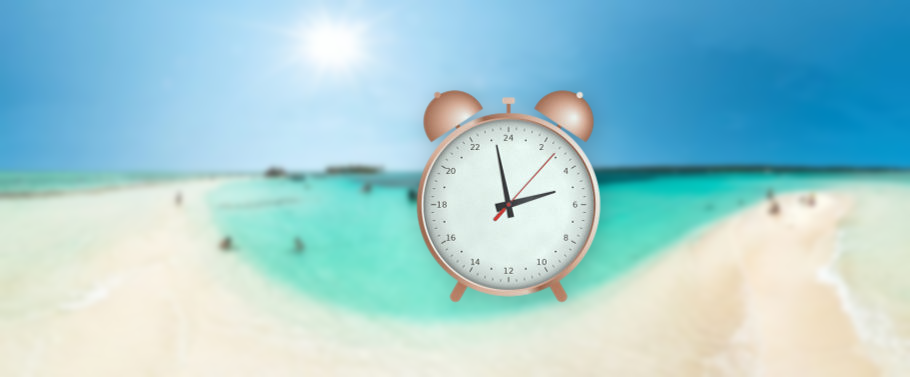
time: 4:58:07
